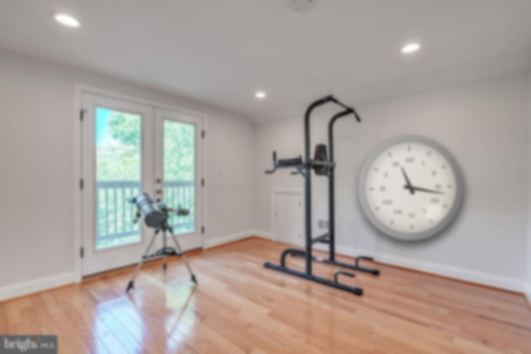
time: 11:17
